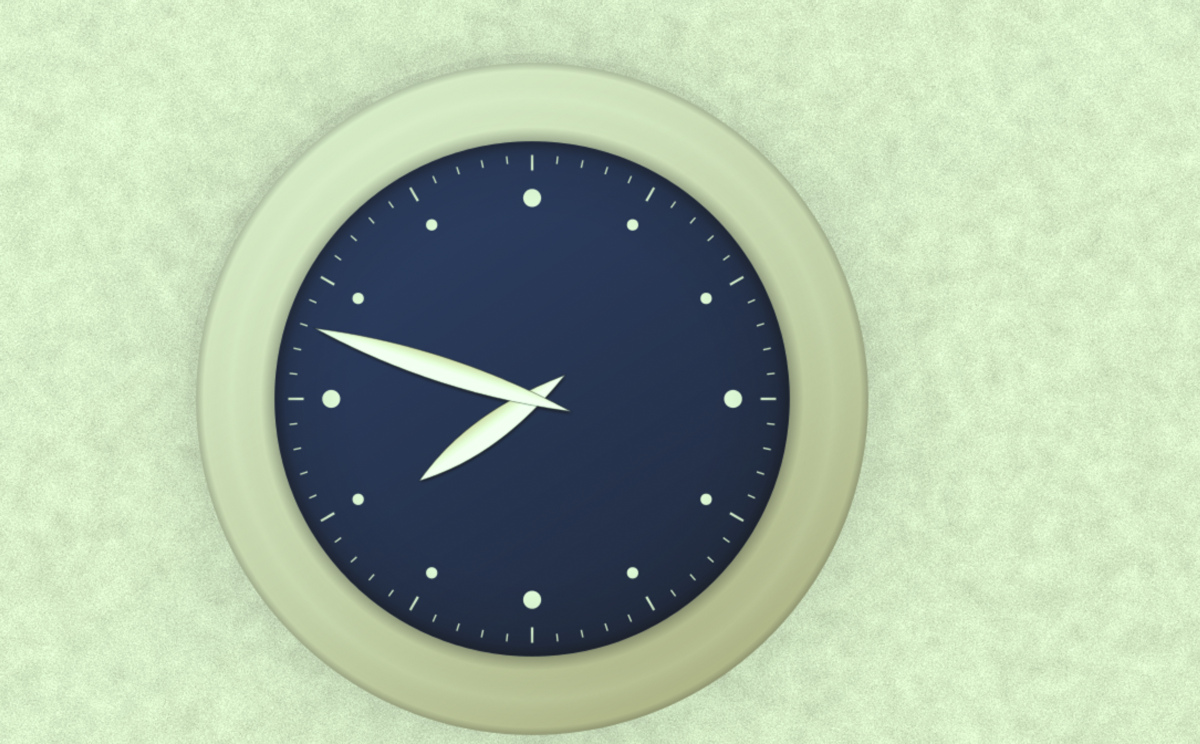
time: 7:48
